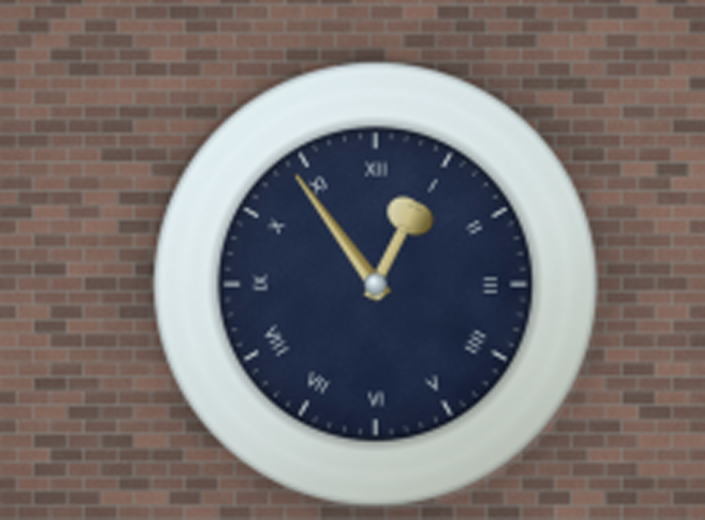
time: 12:54
